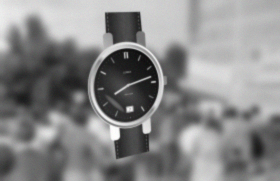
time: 8:13
